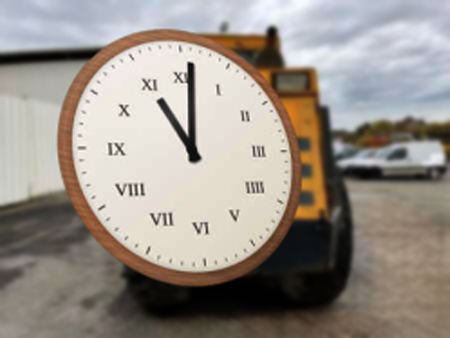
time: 11:01
